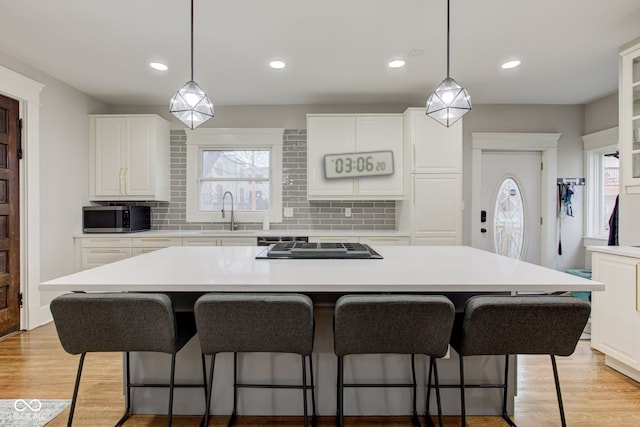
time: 3:06
